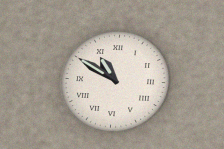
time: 10:50
